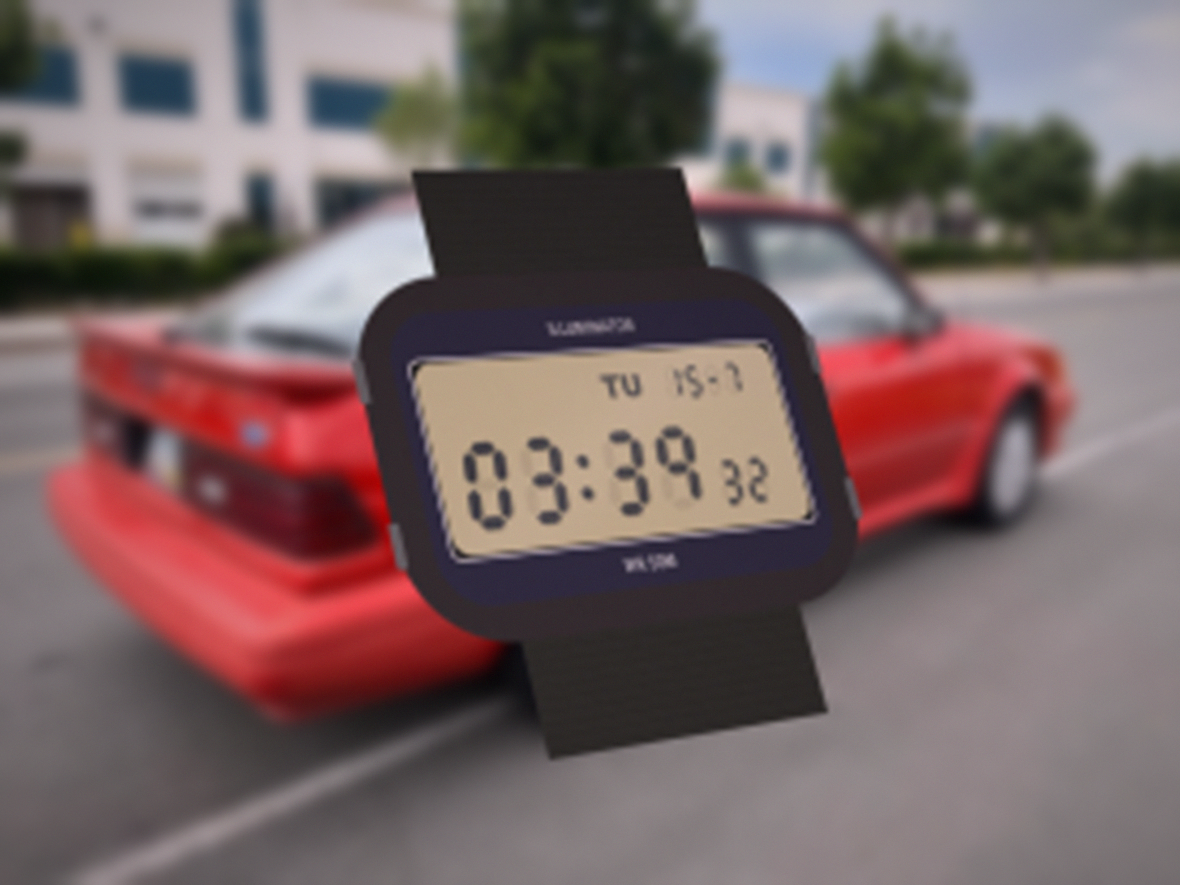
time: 3:39:32
